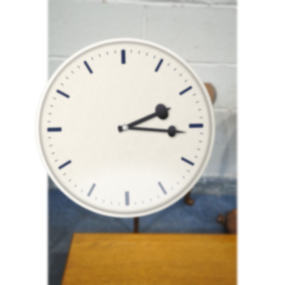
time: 2:16
